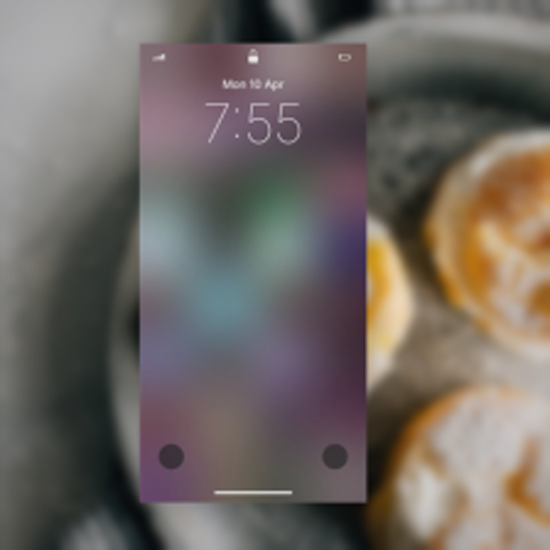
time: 7:55
